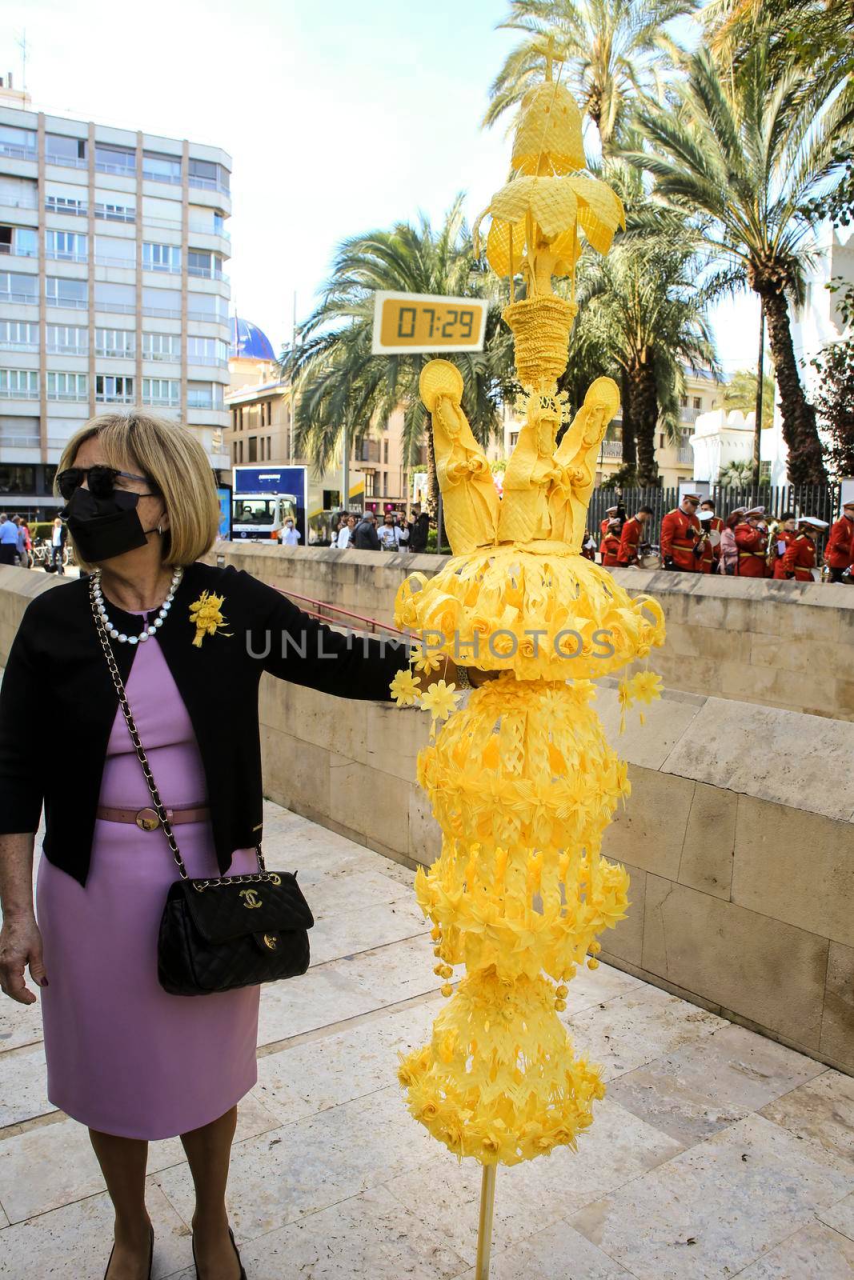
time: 7:29
